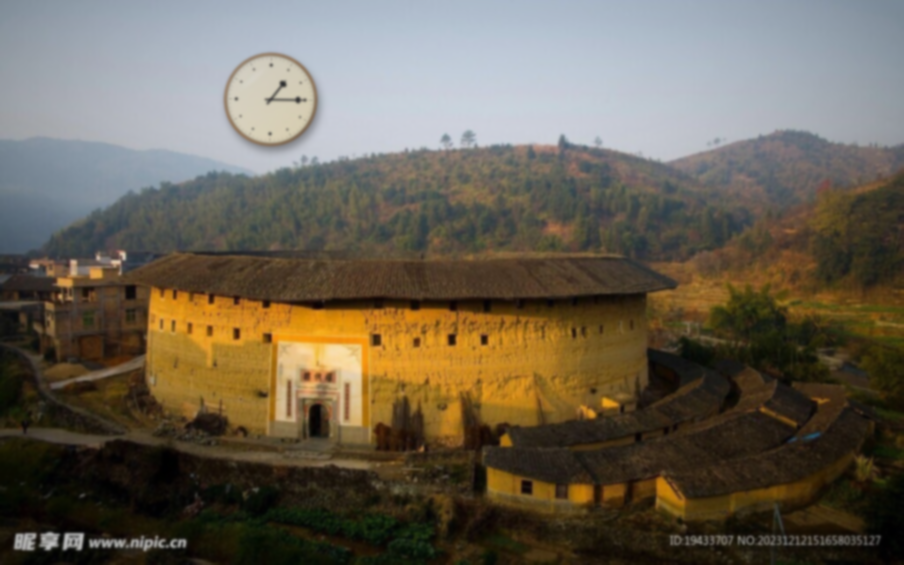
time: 1:15
